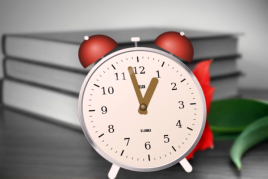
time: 12:58
